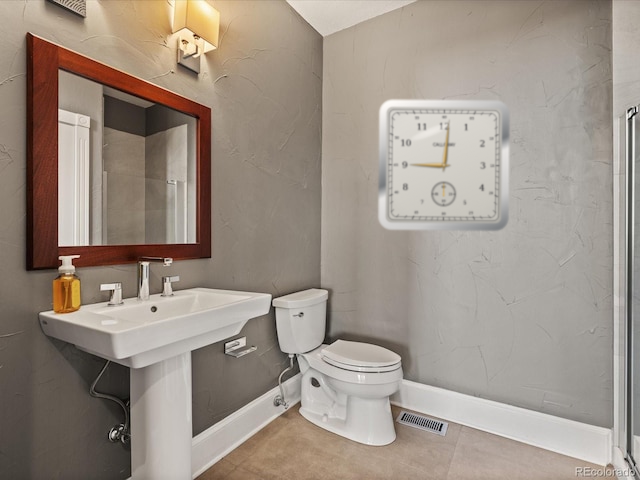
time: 9:01
